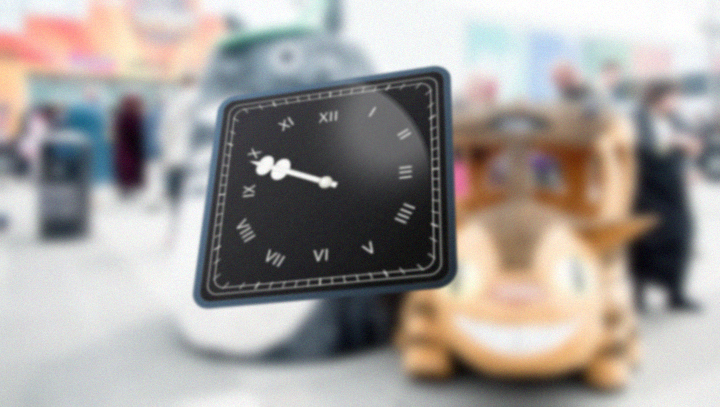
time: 9:49
